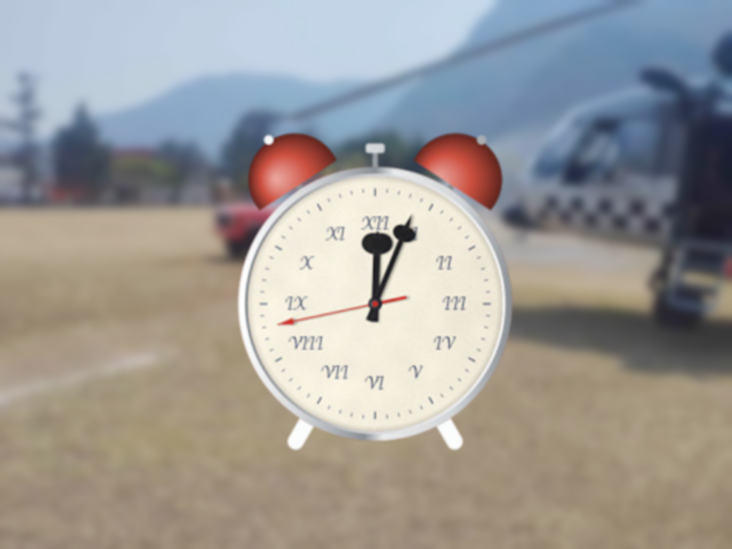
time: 12:03:43
